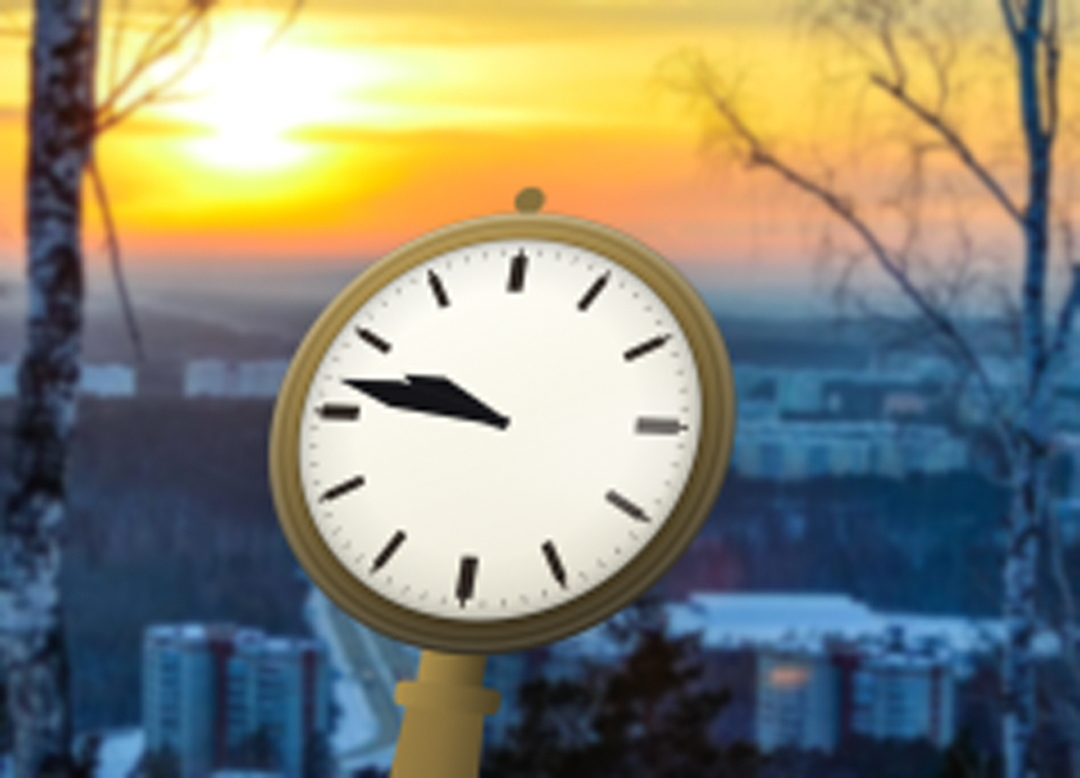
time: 9:47
